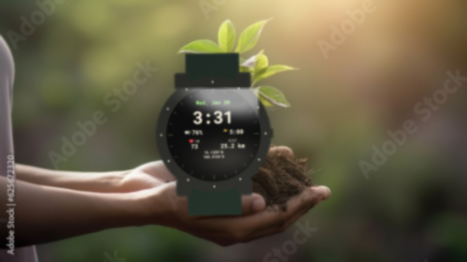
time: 3:31
